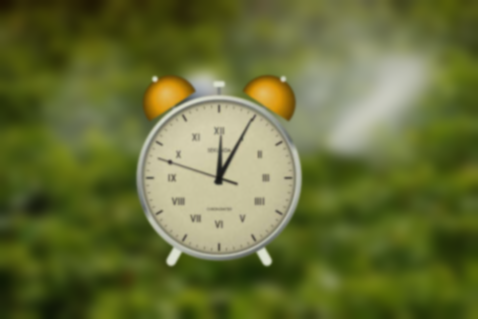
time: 12:04:48
